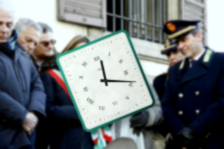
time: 12:19
